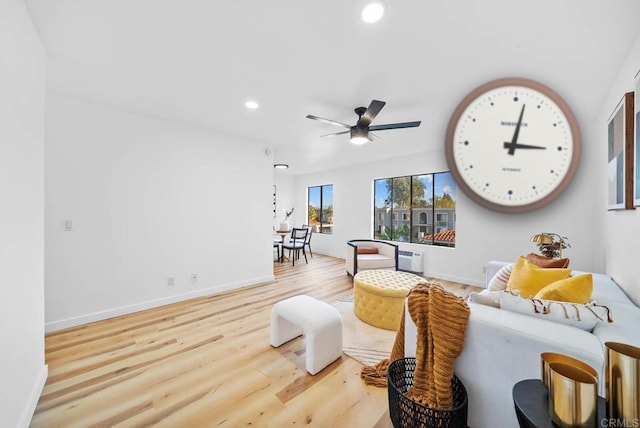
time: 3:02
